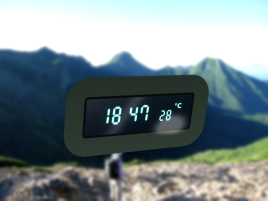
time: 18:47
